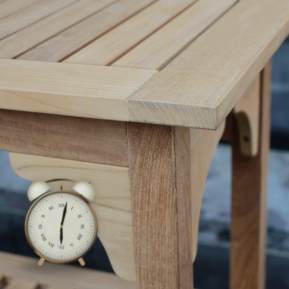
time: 6:02
